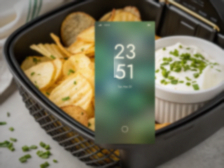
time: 23:51
